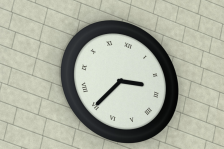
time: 2:35
